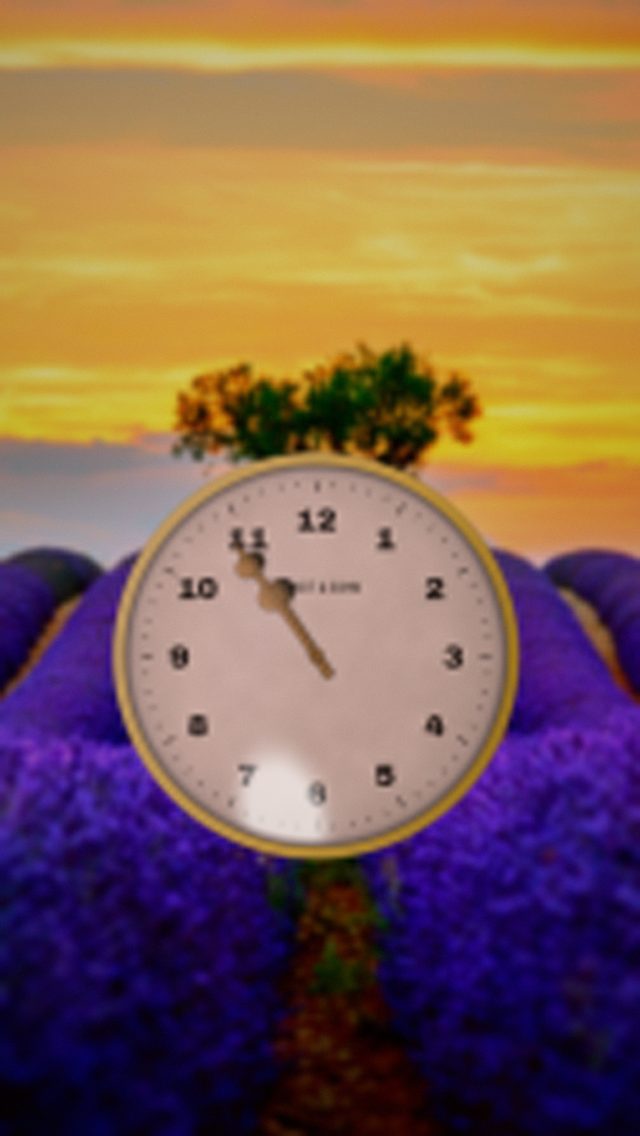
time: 10:54
